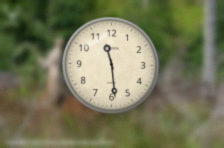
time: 11:29
